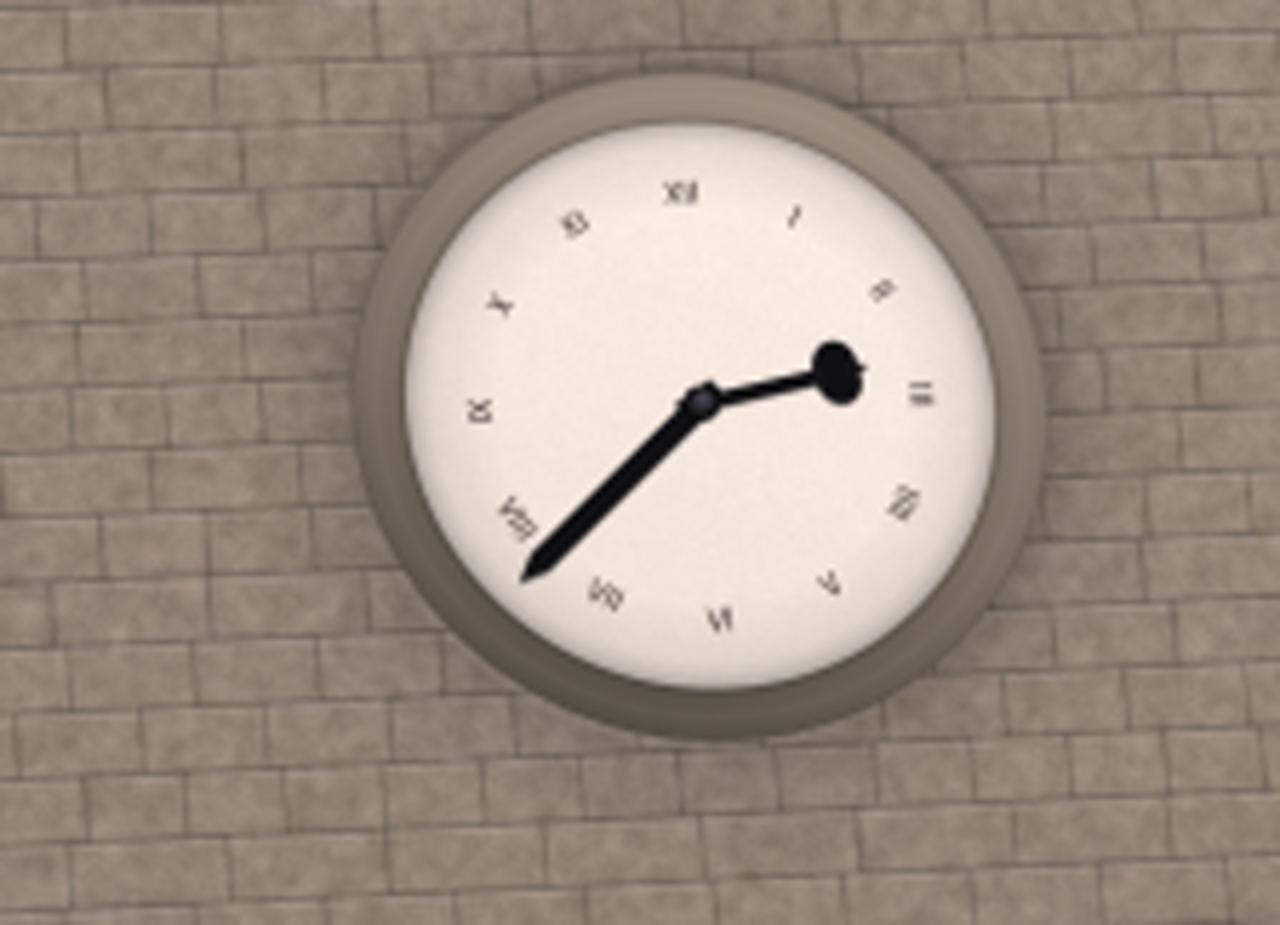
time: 2:38
